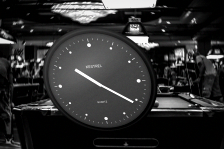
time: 10:21
